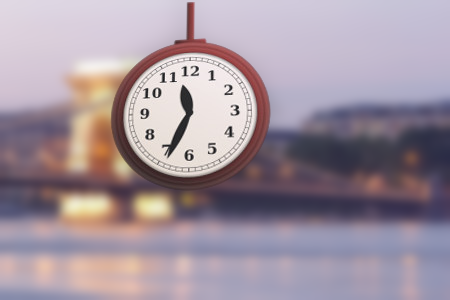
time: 11:34
